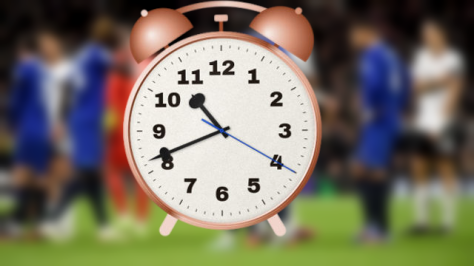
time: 10:41:20
